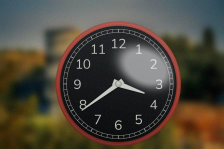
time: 3:39
